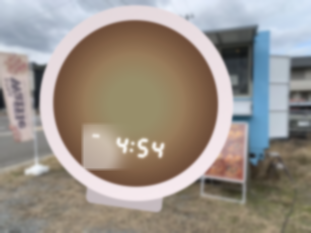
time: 4:54
